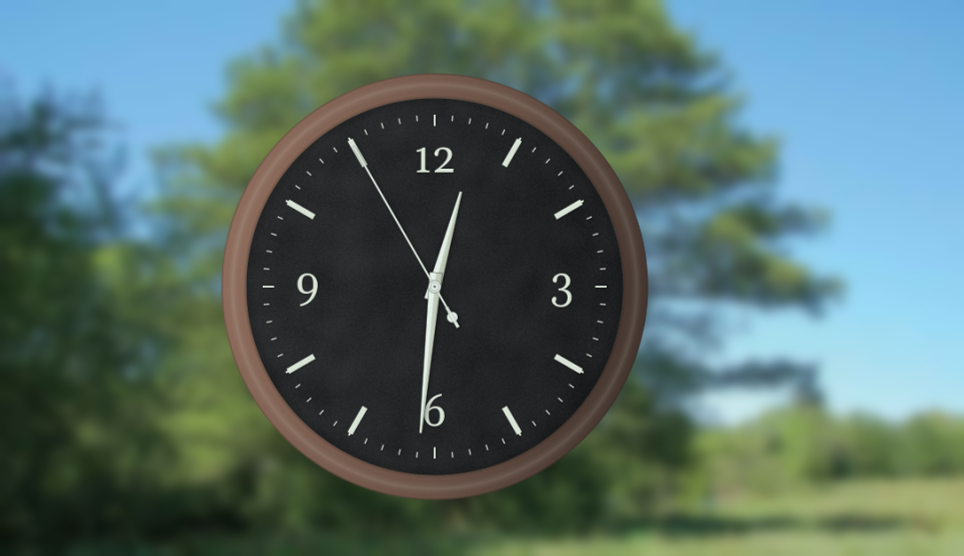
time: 12:30:55
